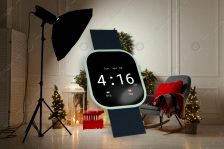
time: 4:16
